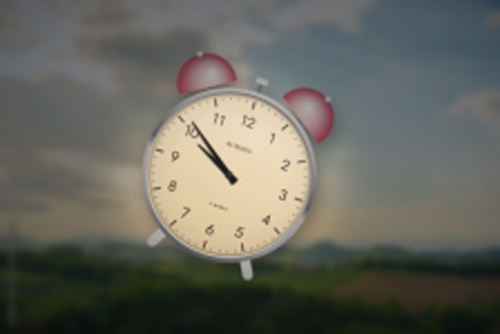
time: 9:51
